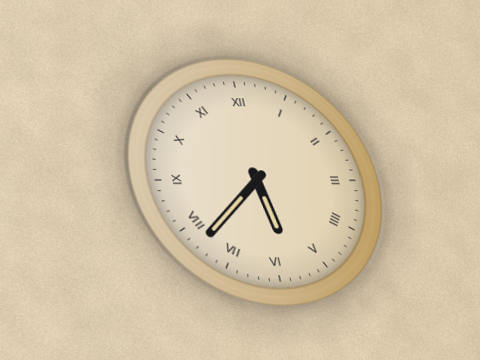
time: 5:38
